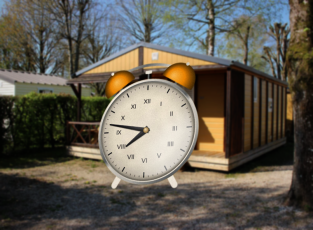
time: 7:47
